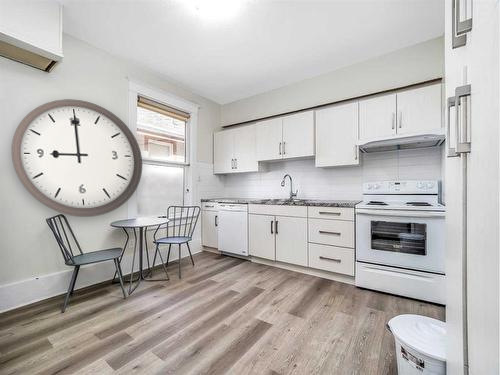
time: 9:00
